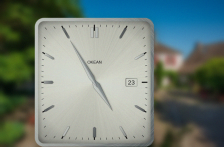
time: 4:55
